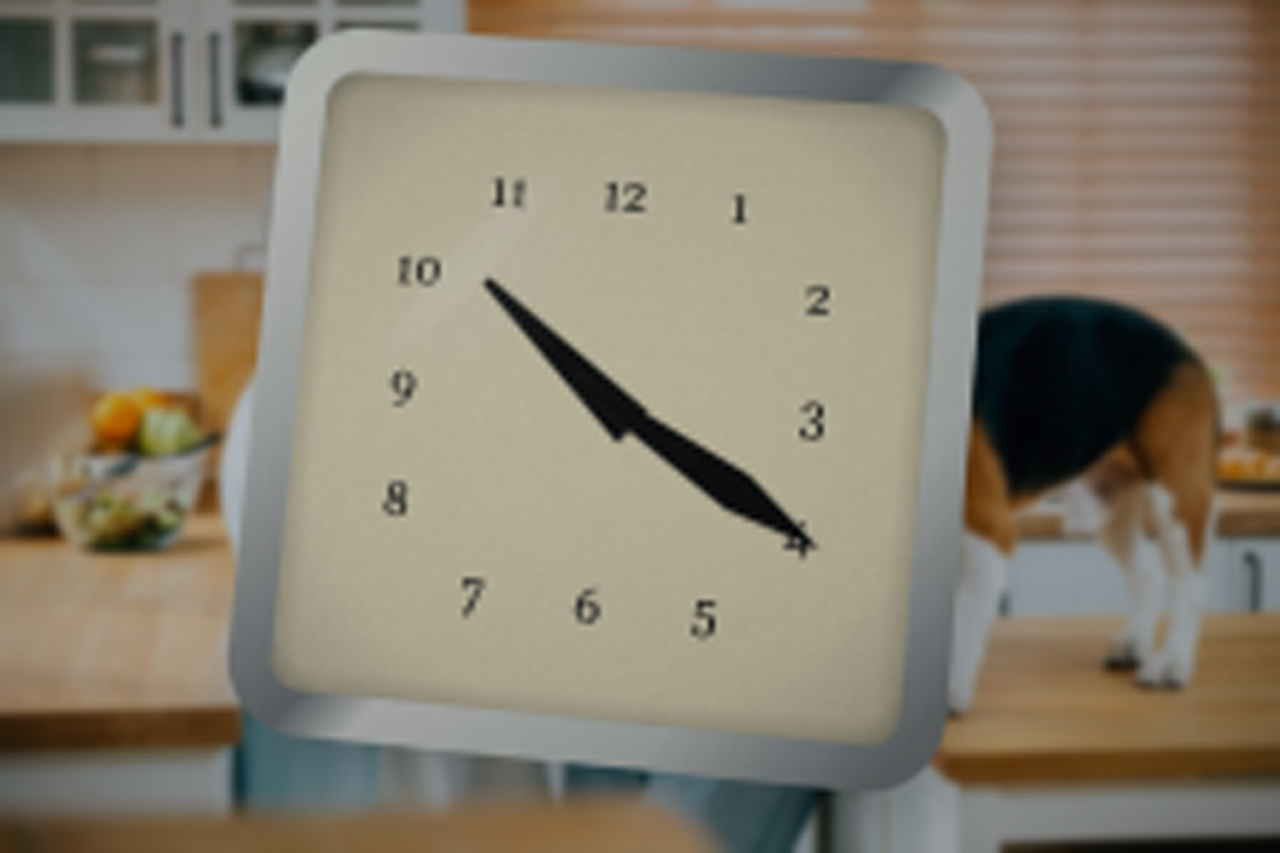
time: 10:20
